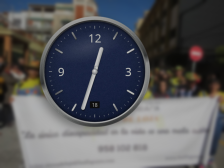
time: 12:33
